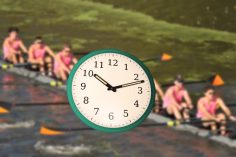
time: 10:12
